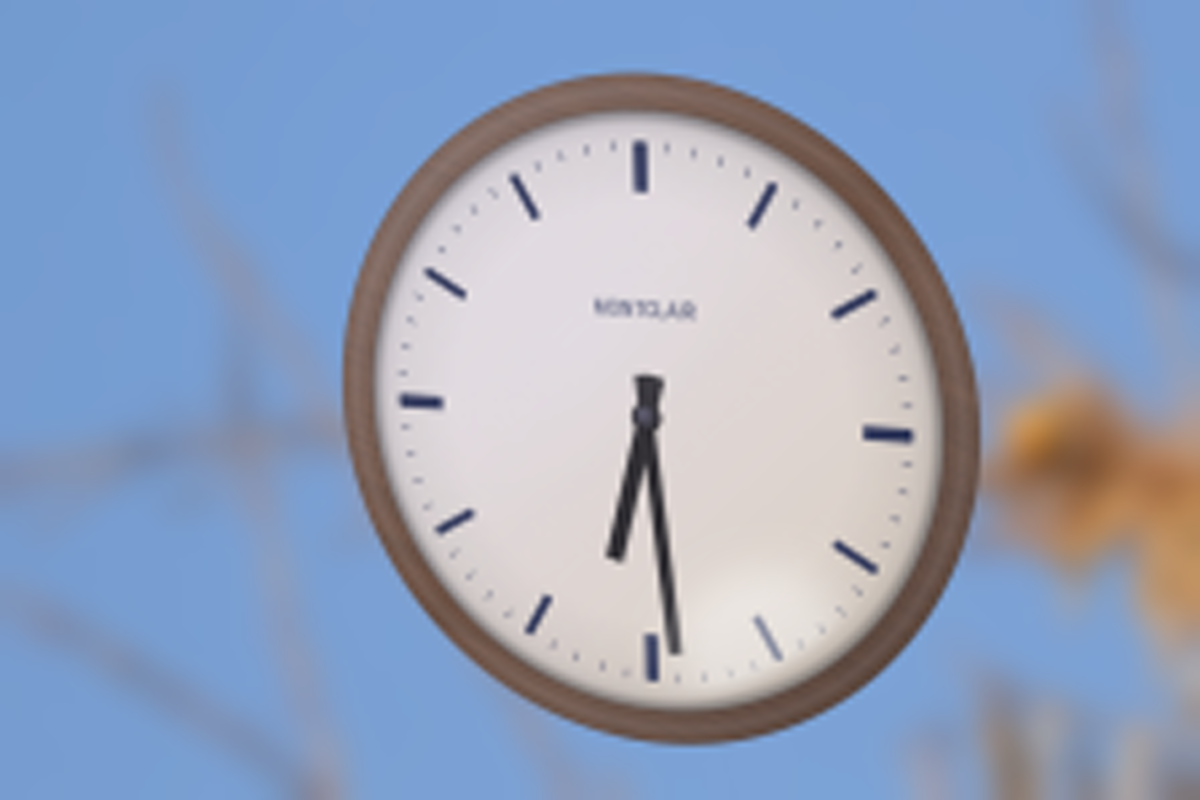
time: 6:29
